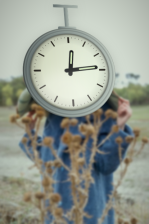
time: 12:14
